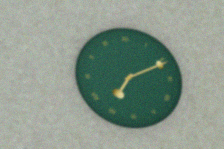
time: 7:11
